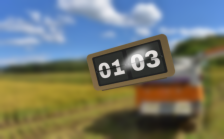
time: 1:03
